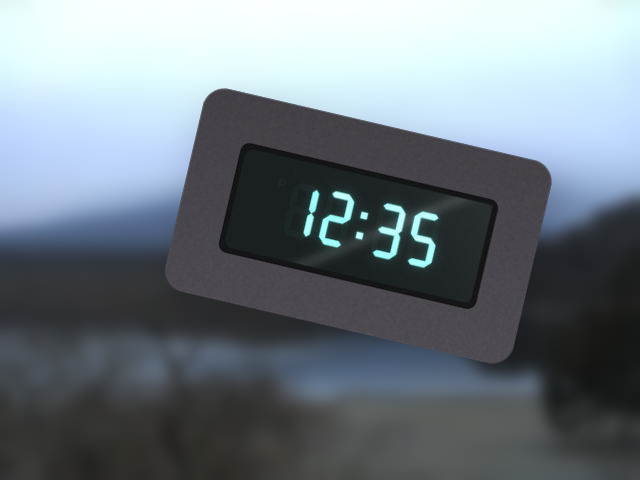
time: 12:35
